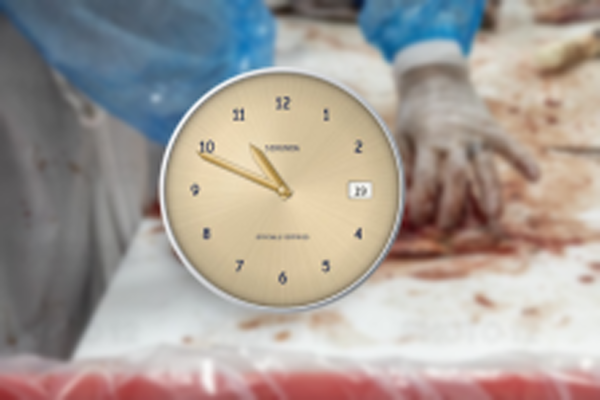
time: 10:49
